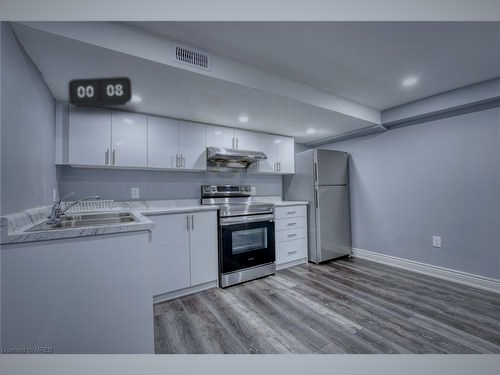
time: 0:08
